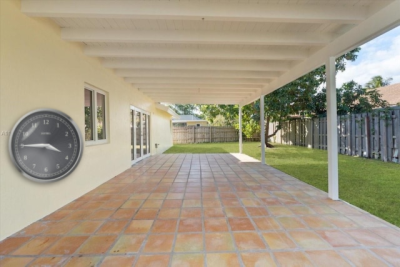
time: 3:45
